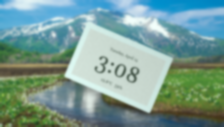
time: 3:08
